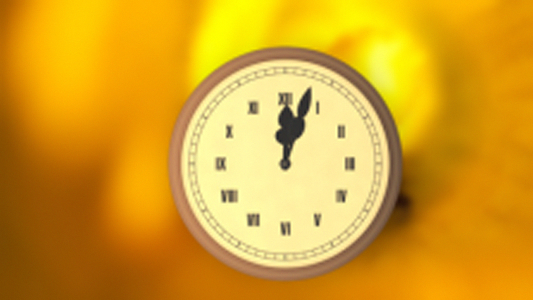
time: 12:03
